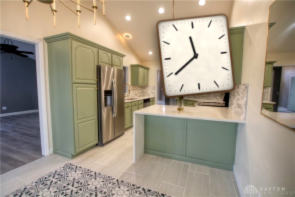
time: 11:39
